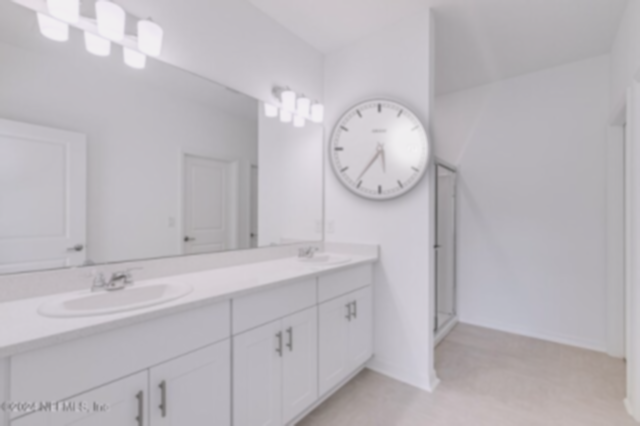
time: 5:36
